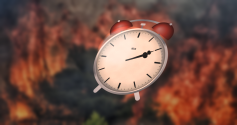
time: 2:10
